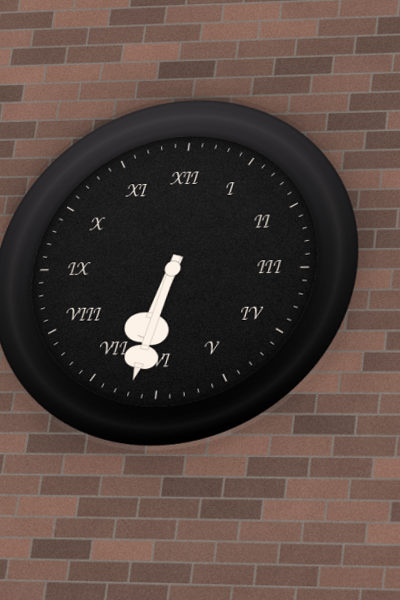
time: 6:32
